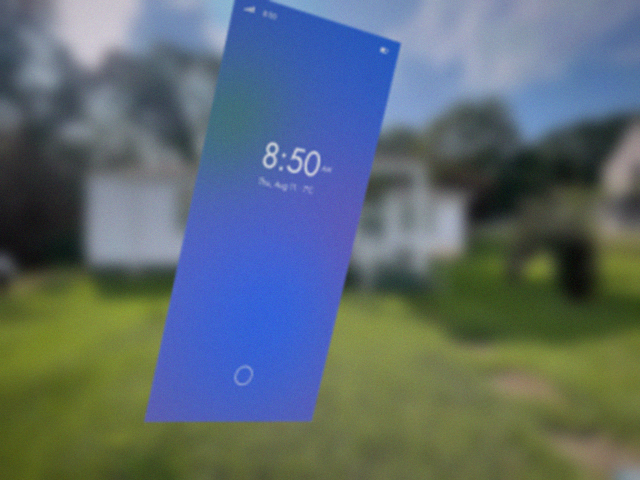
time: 8:50
